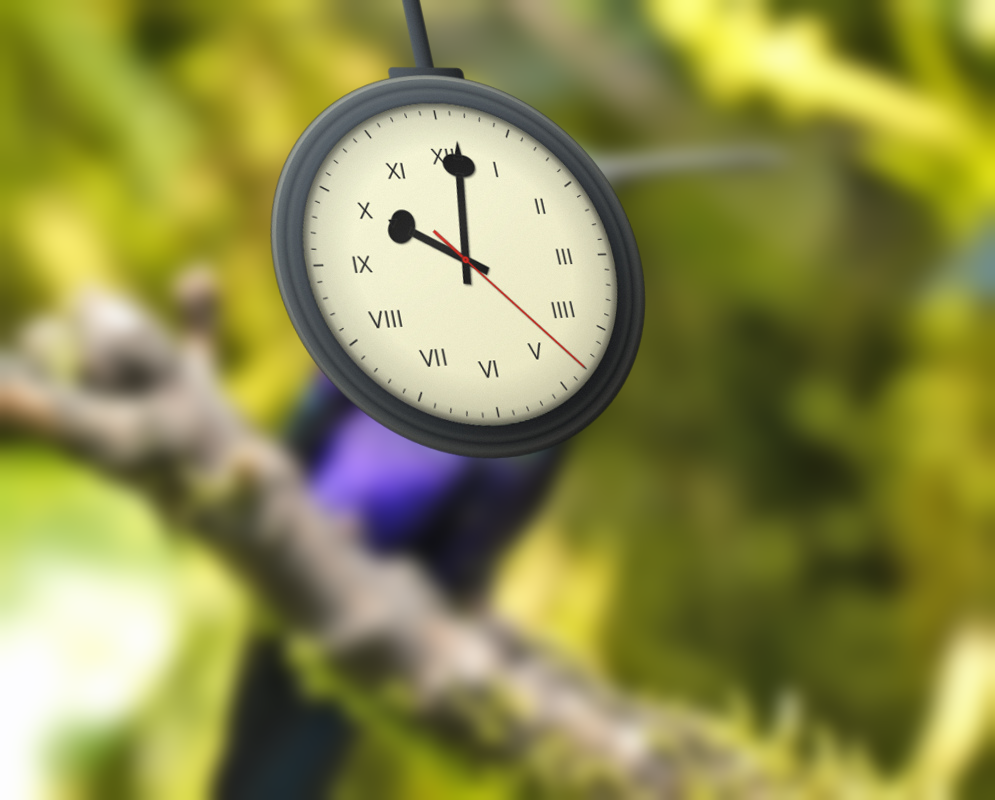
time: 10:01:23
